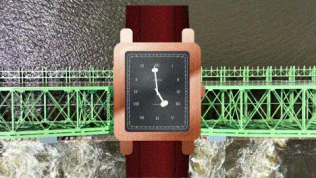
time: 4:59
